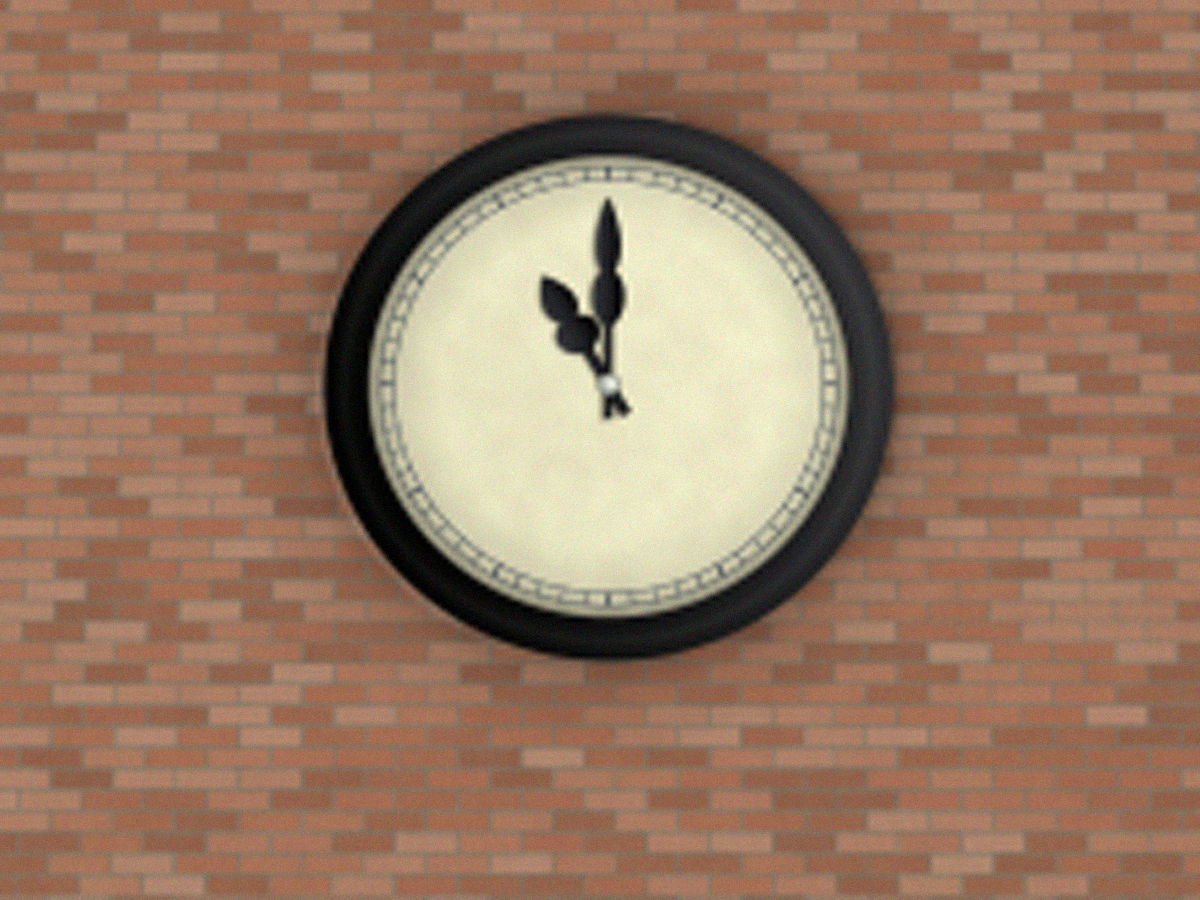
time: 11:00
